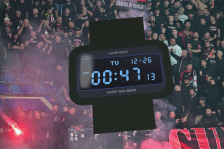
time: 0:47:13
